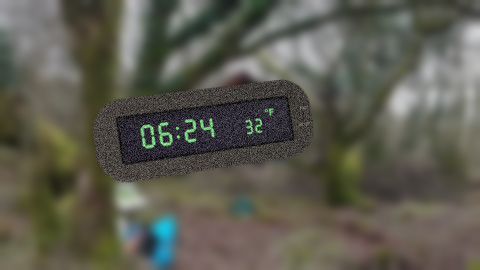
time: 6:24
